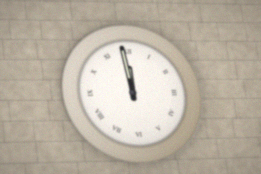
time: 11:59
